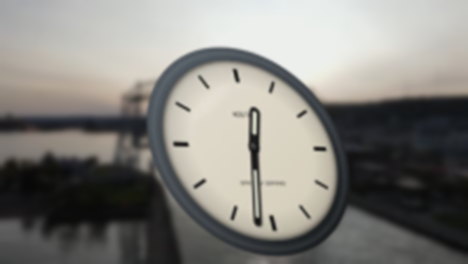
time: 12:32
